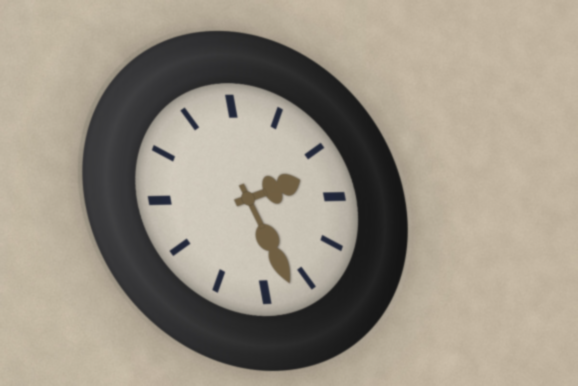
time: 2:27
